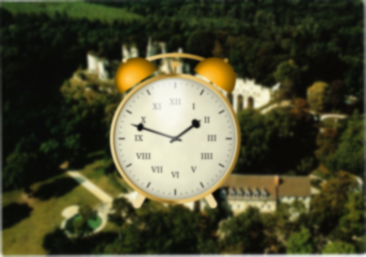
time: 1:48
